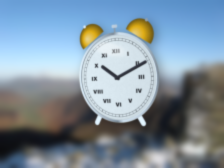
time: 10:11
